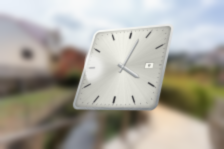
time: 4:03
